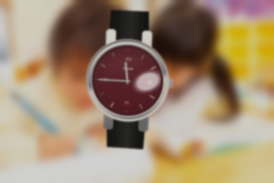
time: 11:45
